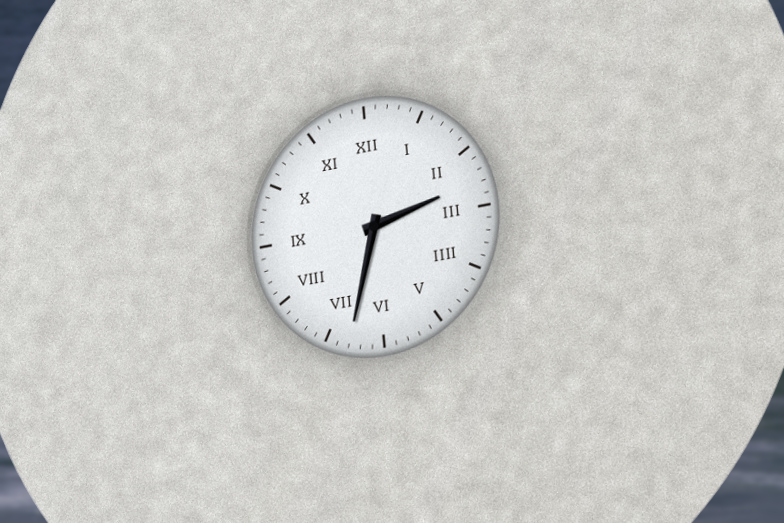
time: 2:33
